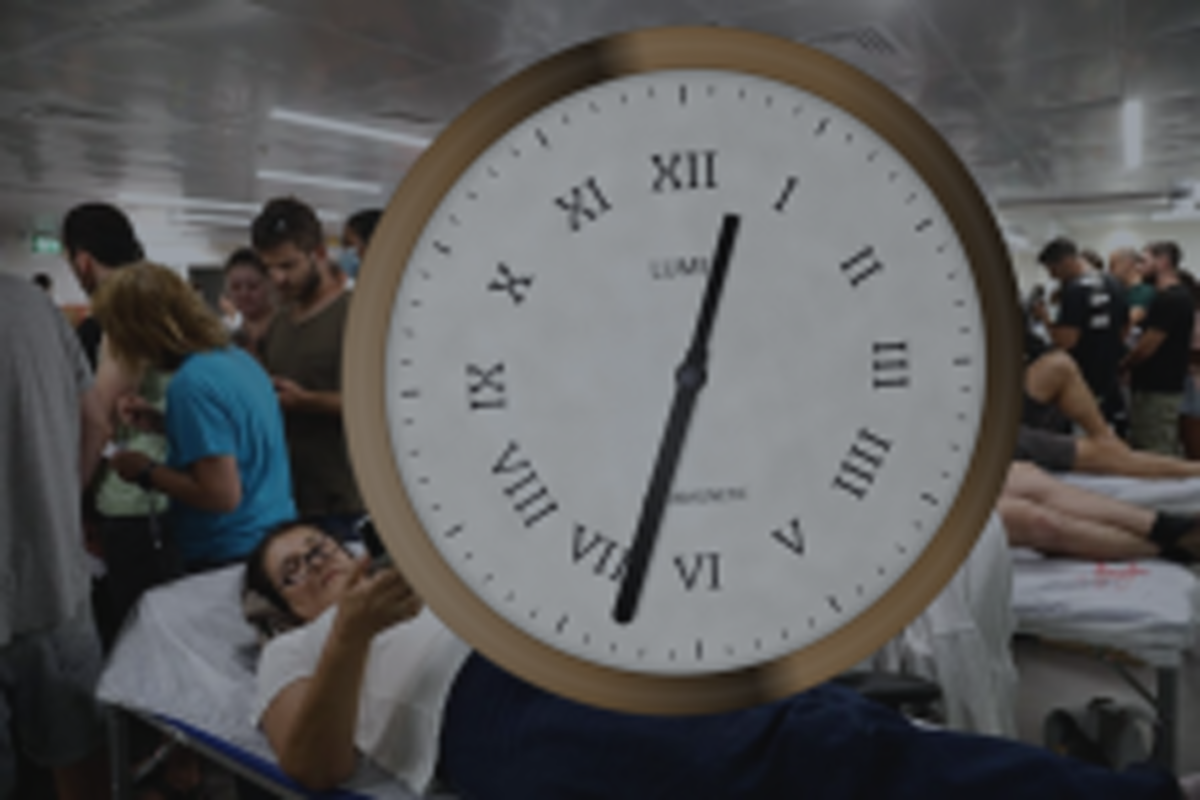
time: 12:33
